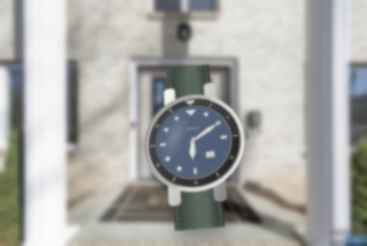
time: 6:10
